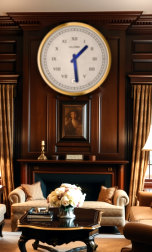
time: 1:29
